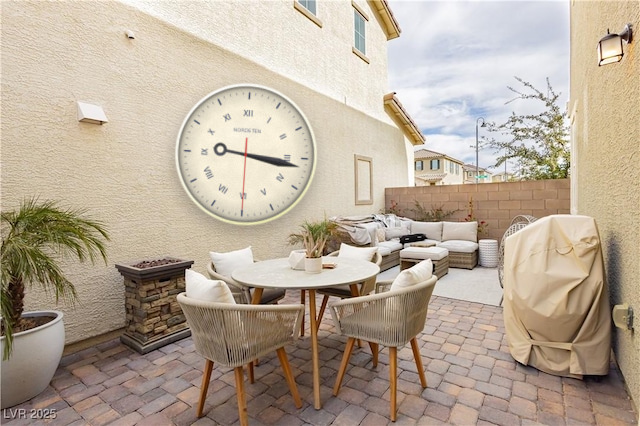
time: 9:16:30
